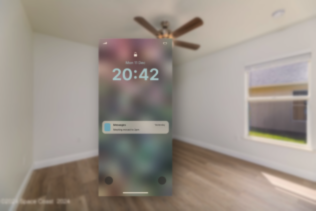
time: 20:42
